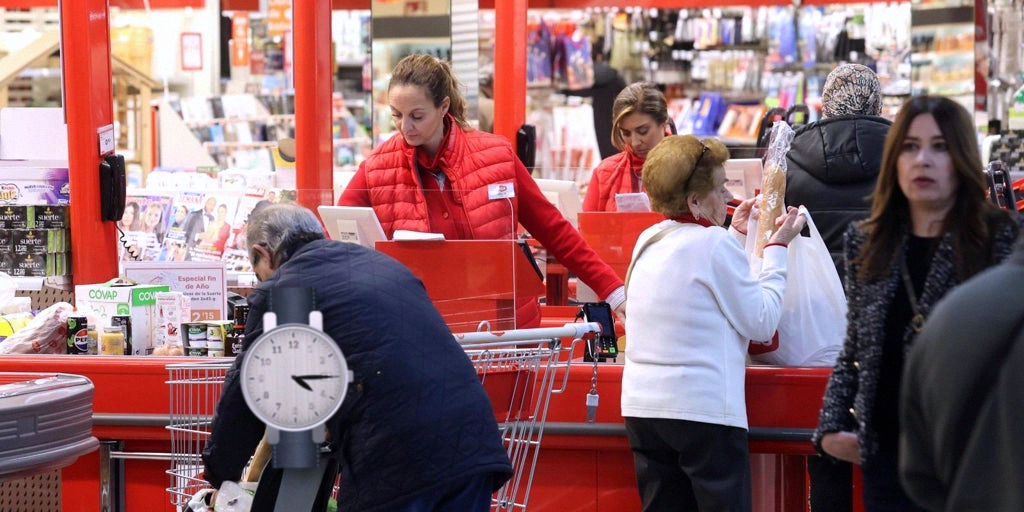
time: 4:15
